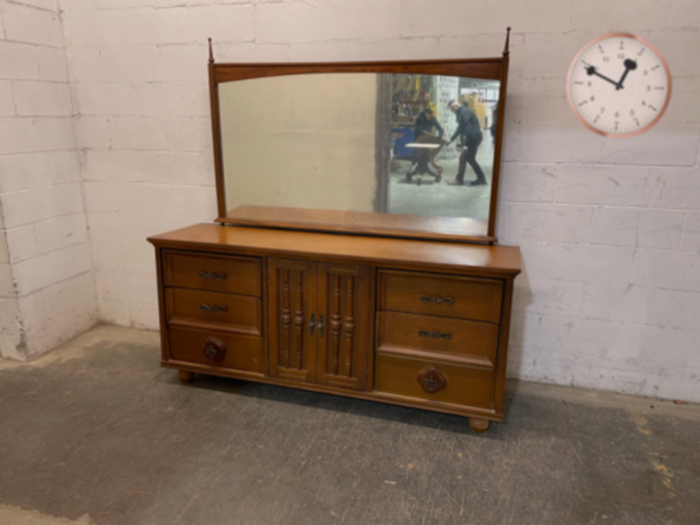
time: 12:49
